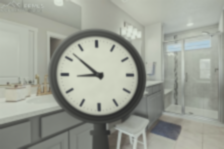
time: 8:52
